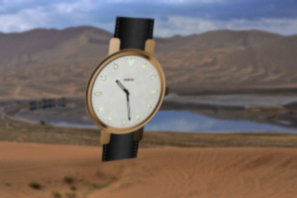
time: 10:28
